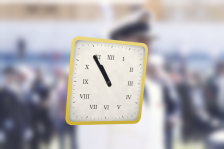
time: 10:54
